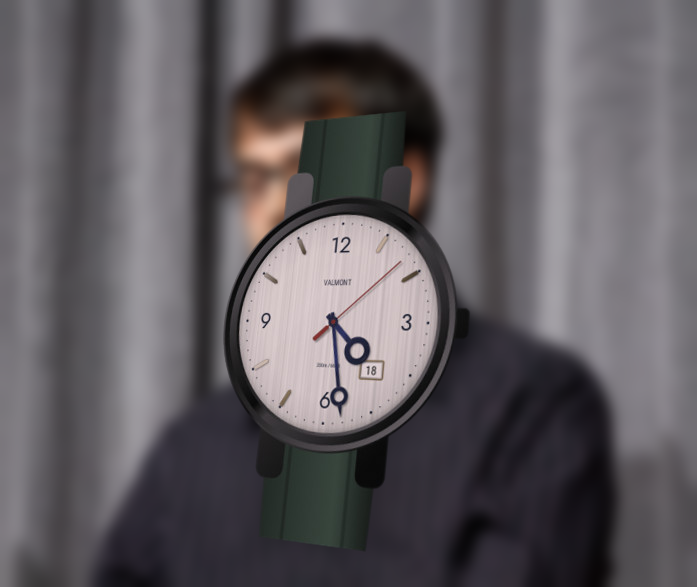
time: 4:28:08
